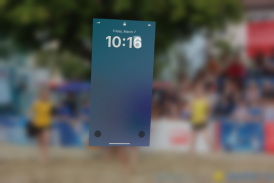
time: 10:16
